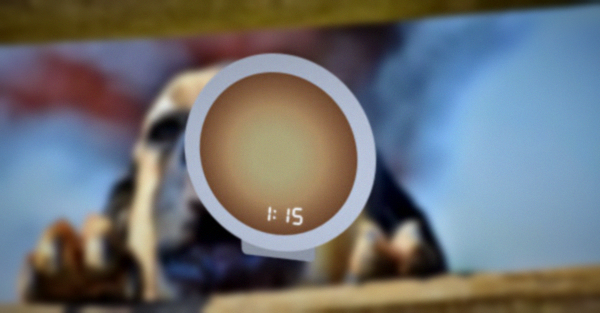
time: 1:15
